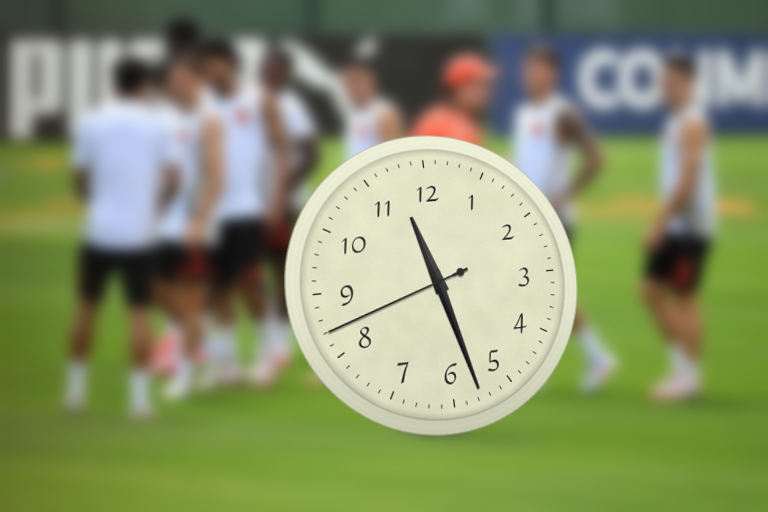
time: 11:27:42
